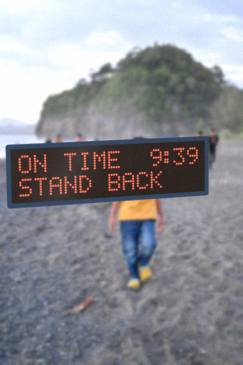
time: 9:39
